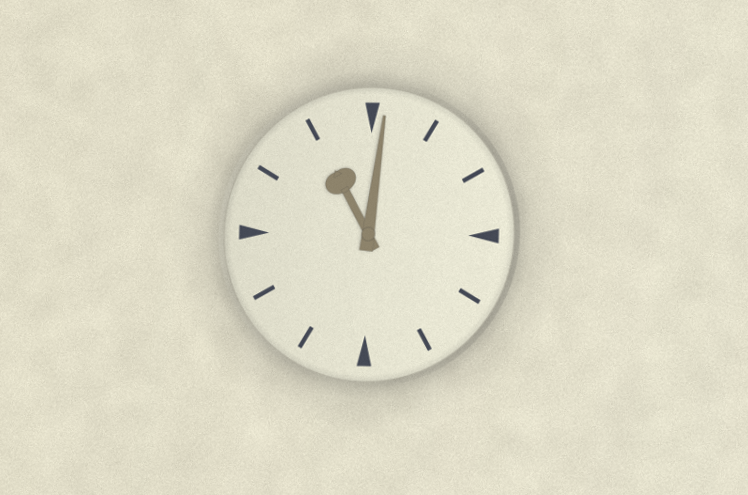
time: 11:01
